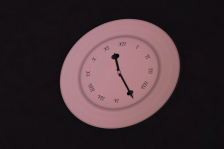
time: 11:25
